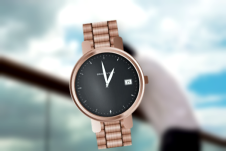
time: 12:59
